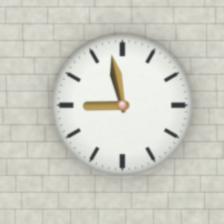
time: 8:58
